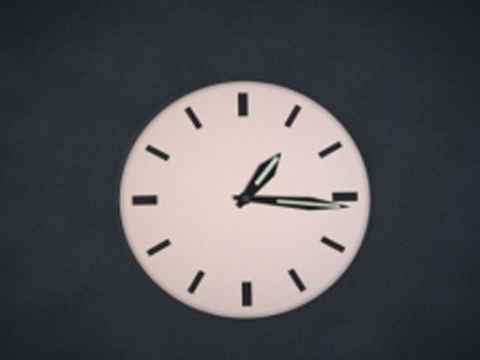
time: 1:16
